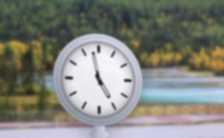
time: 4:58
